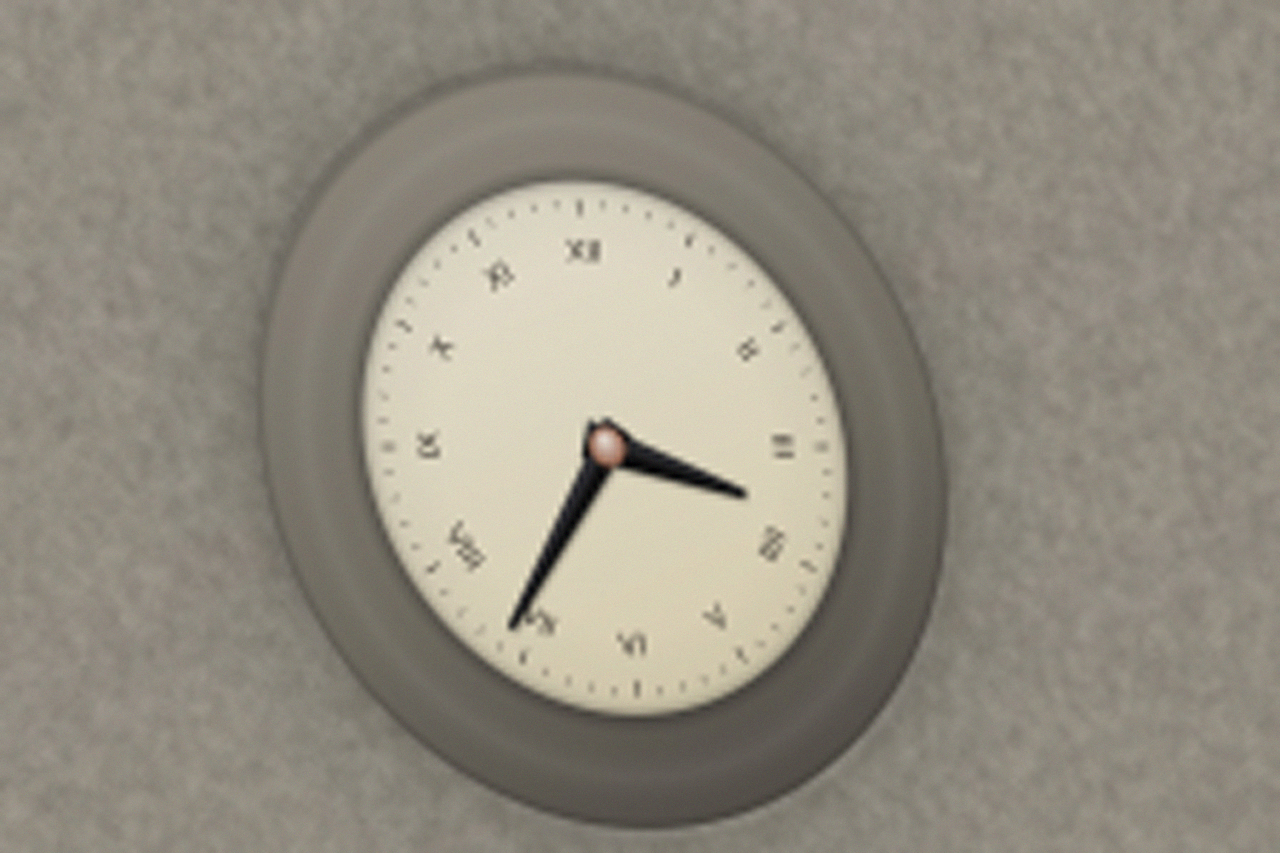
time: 3:36
